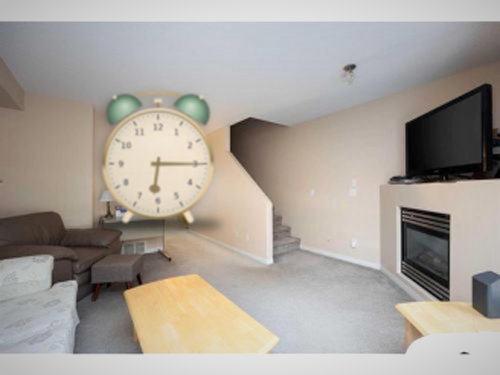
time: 6:15
